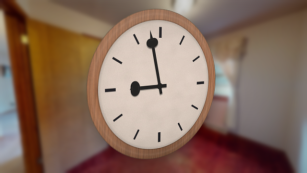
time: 8:58
